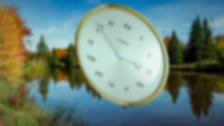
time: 2:51
